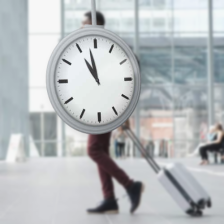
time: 10:58
